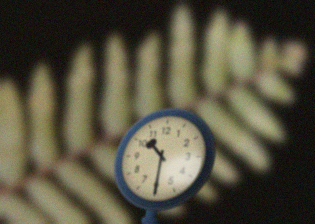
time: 10:30
